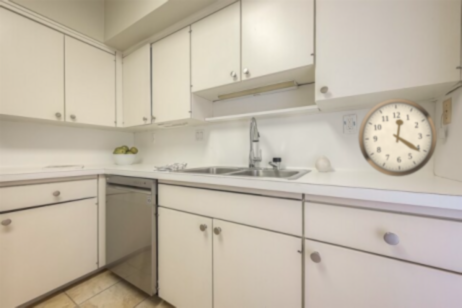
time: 12:21
